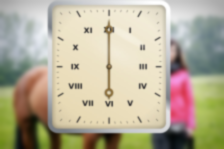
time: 6:00
